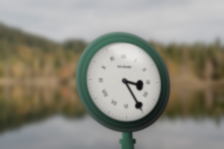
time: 3:25
